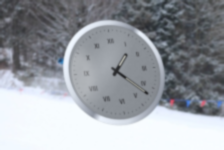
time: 1:22
